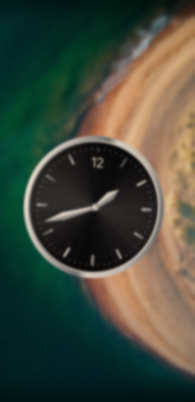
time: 1:42
